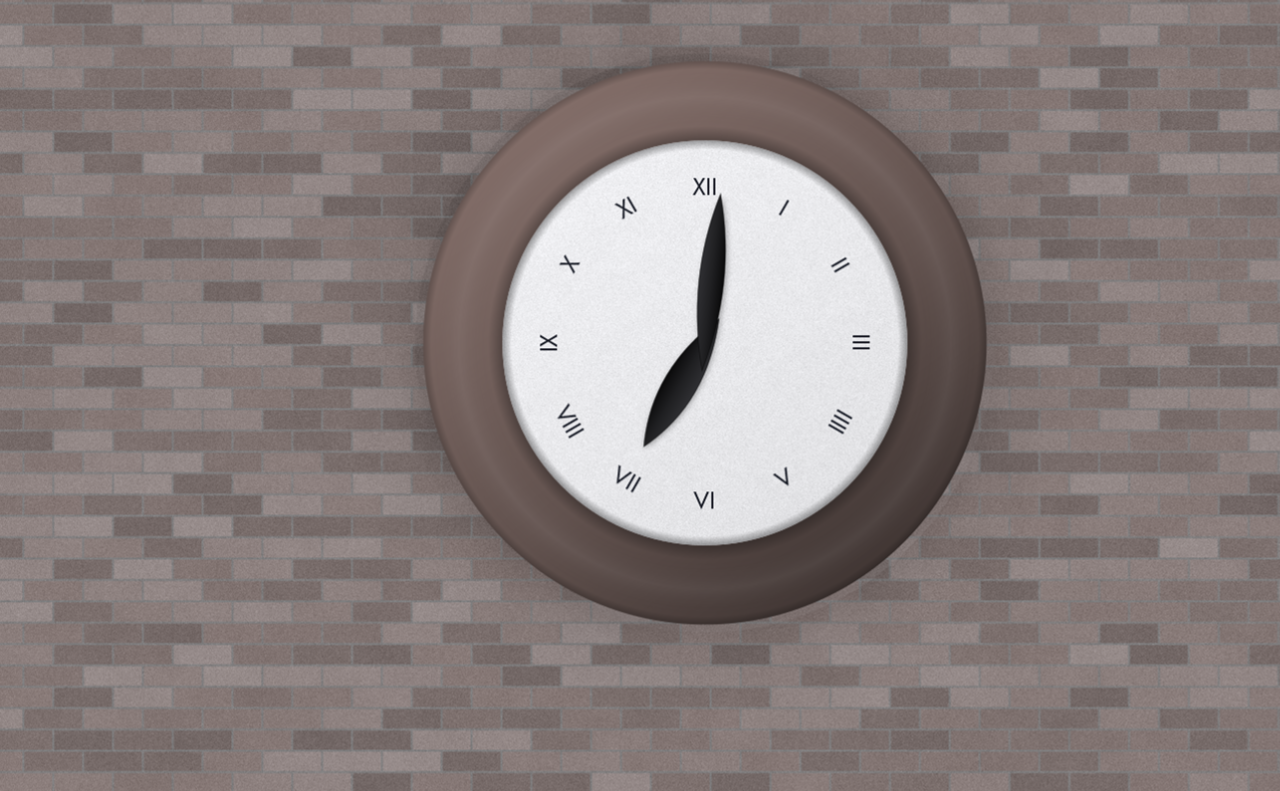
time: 7:01
